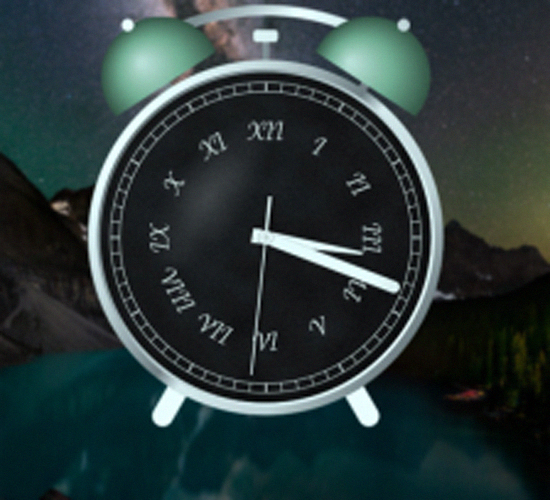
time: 3:18:31
